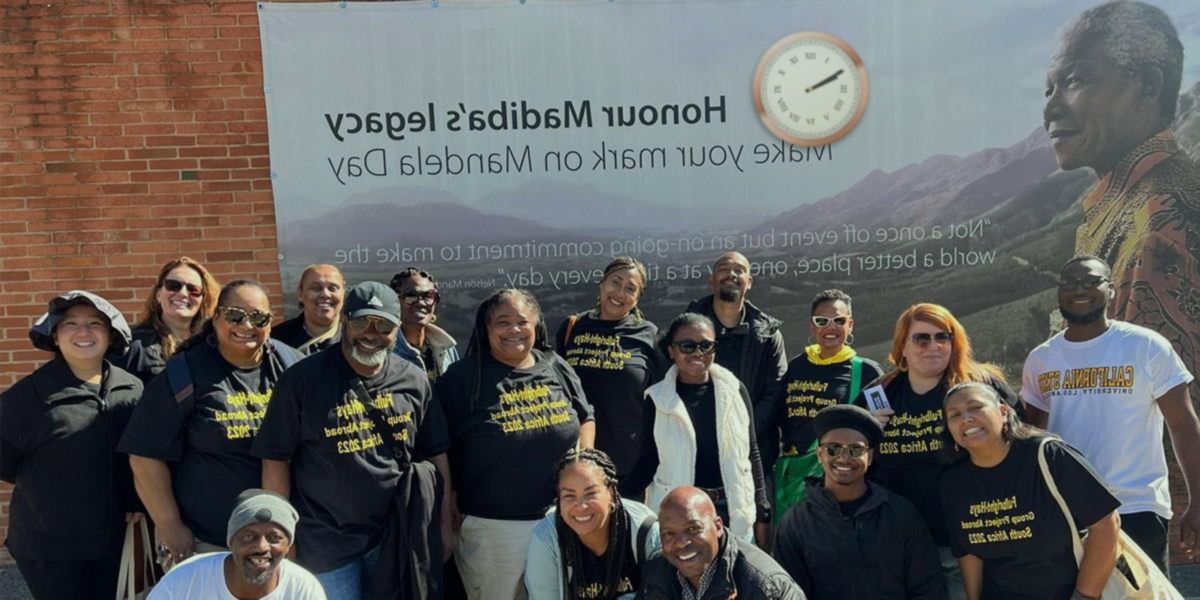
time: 2:10
